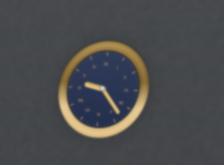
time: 9:23
